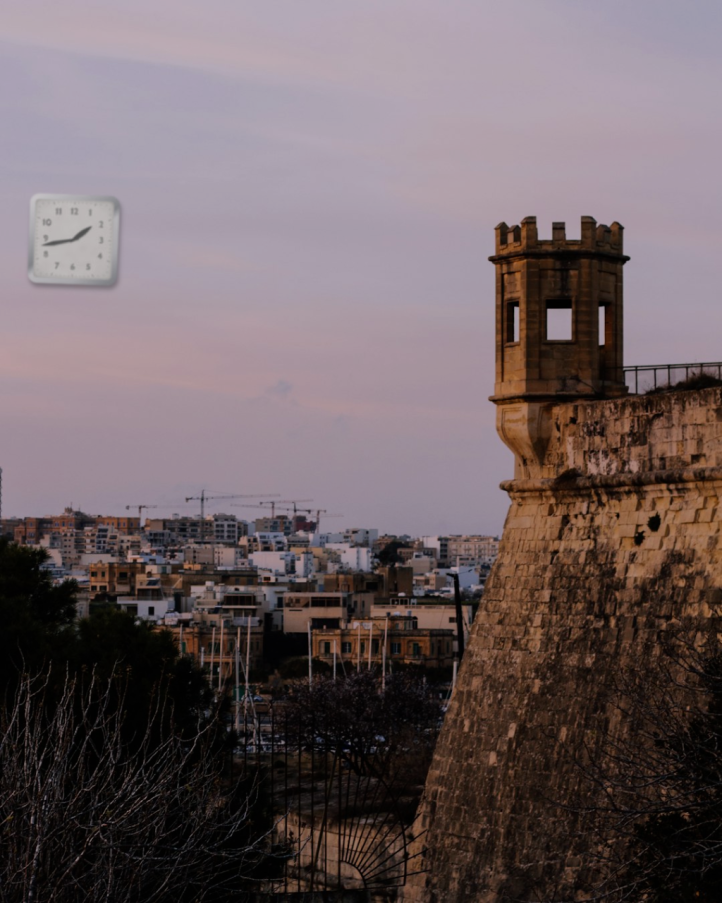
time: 1:43
